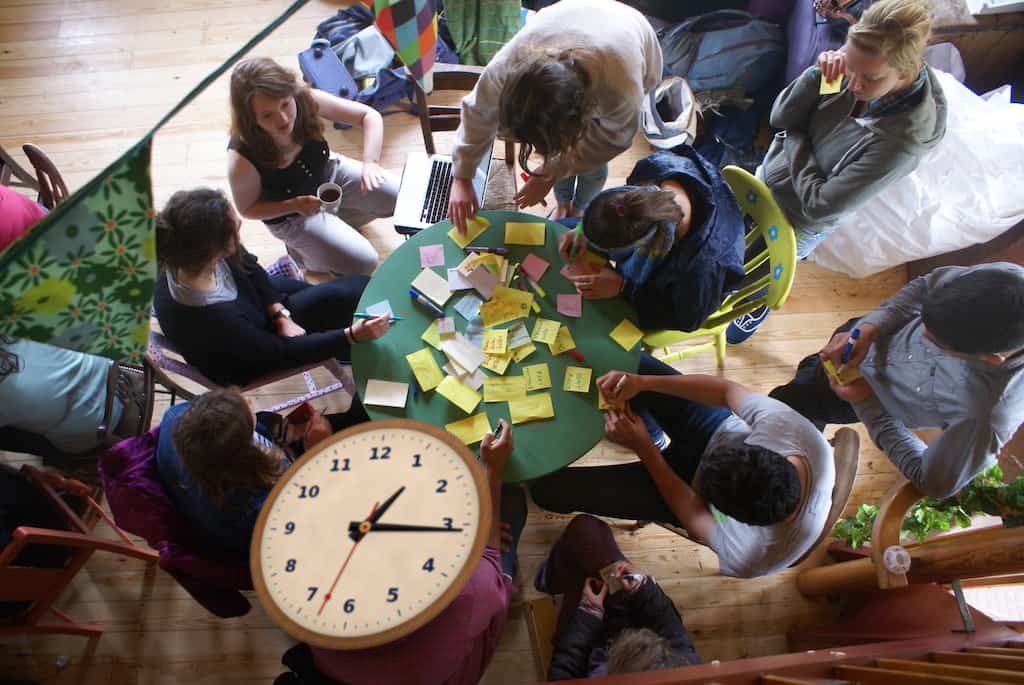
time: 1:15:33
